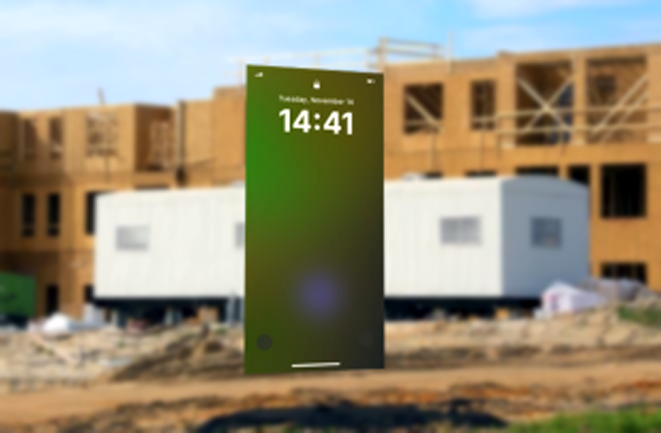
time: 14:41
